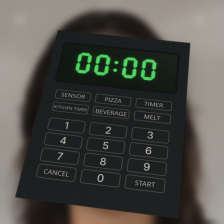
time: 0:00
